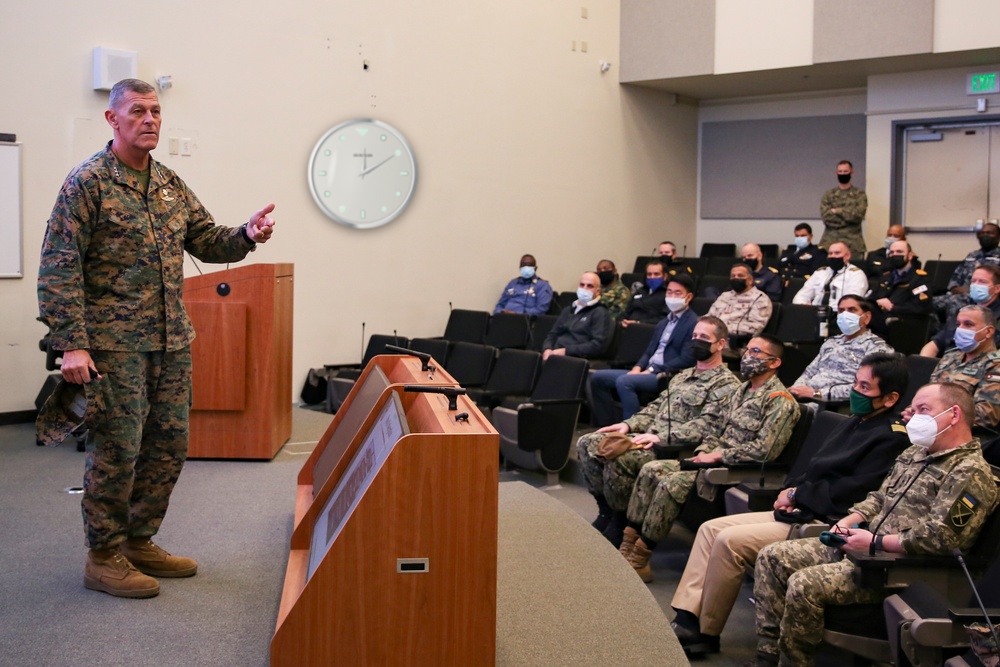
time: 12:10
